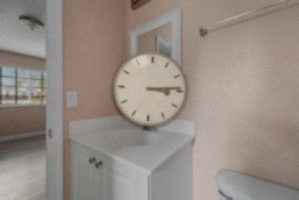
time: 3:14
